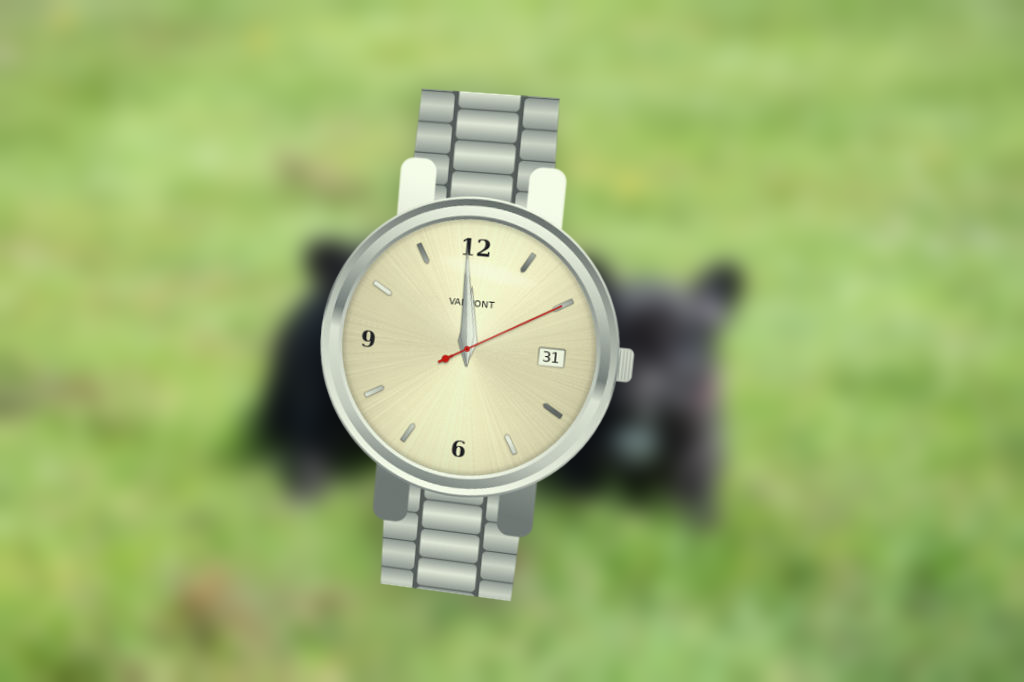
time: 11:59:10
